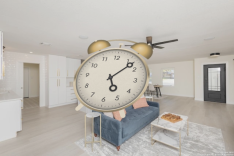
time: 5:07
